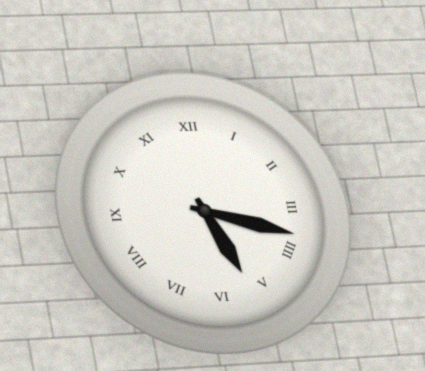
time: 5:18
